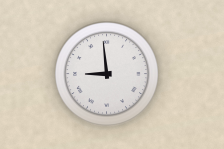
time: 8:59
